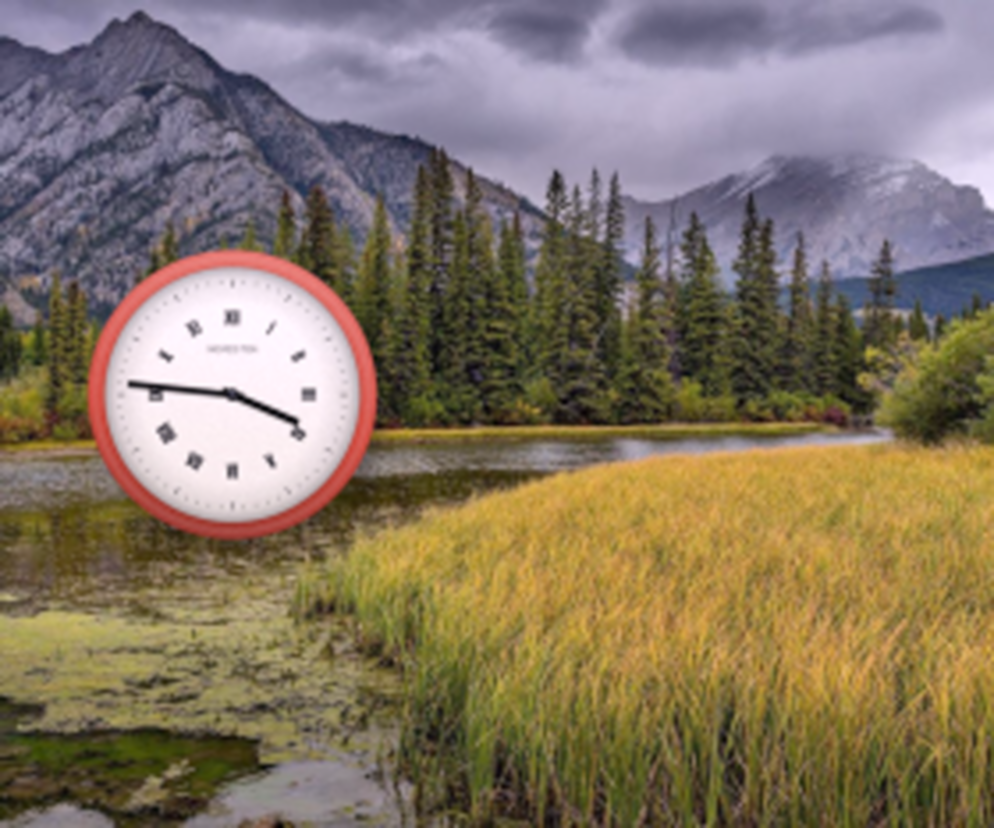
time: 3:46
